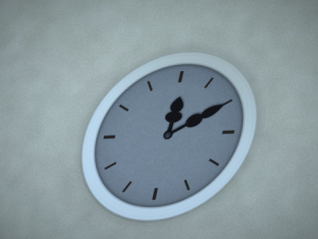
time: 12:10
